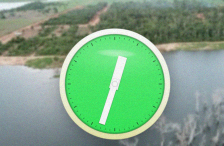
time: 12:33
